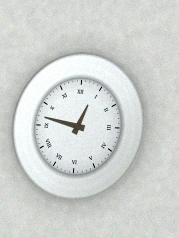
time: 12:47
